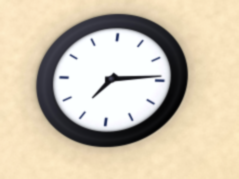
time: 7:14
